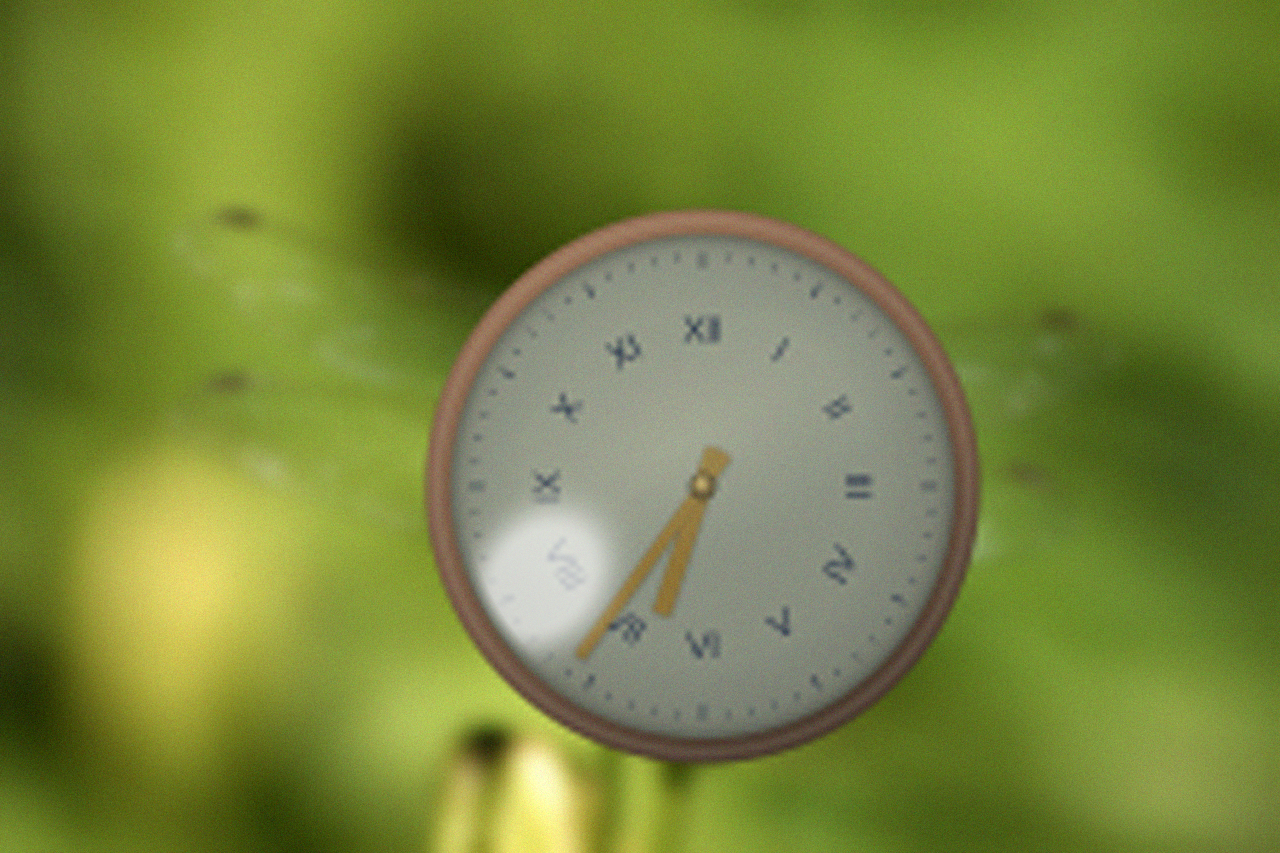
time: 6:36
